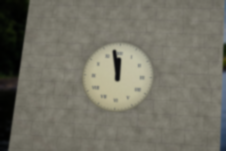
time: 11:58
